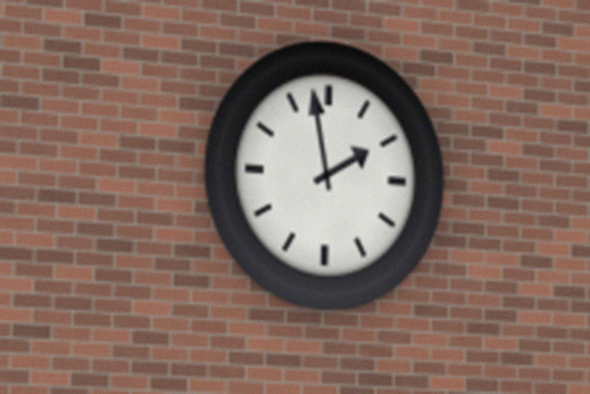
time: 1:58
